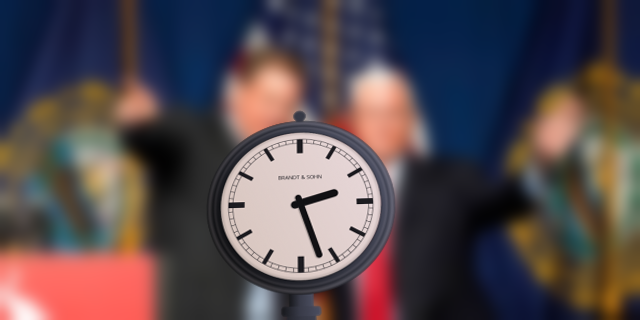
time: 2:27
